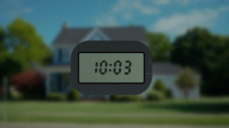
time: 10:03
